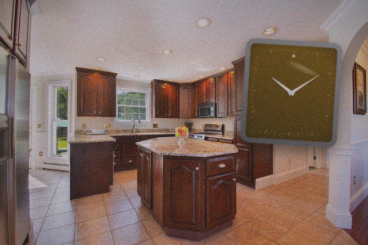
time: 10:09
